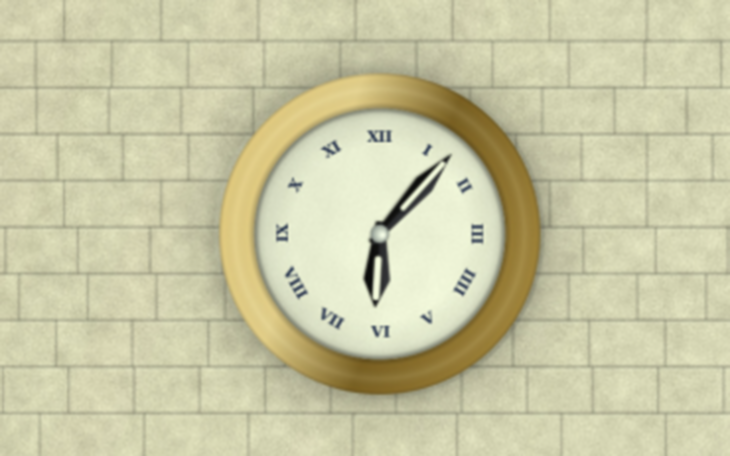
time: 6:07
